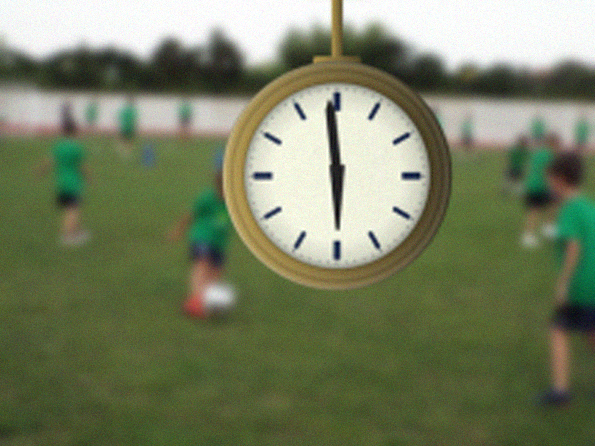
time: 5:59
